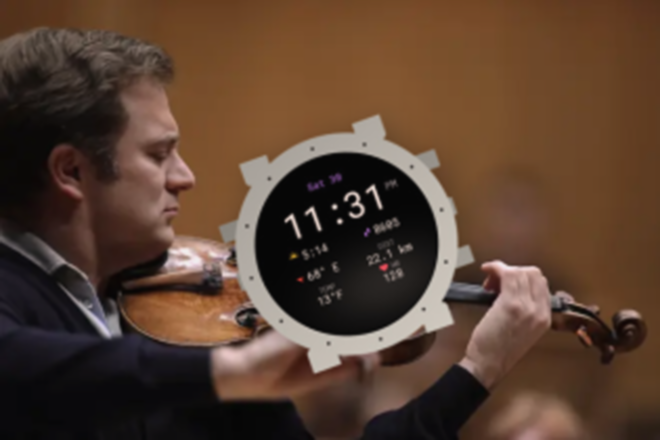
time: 11:31
